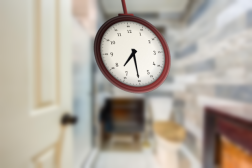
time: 7:30
